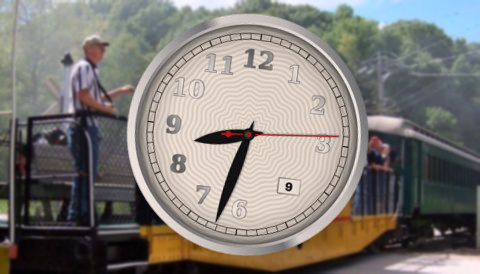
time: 8:32:14
